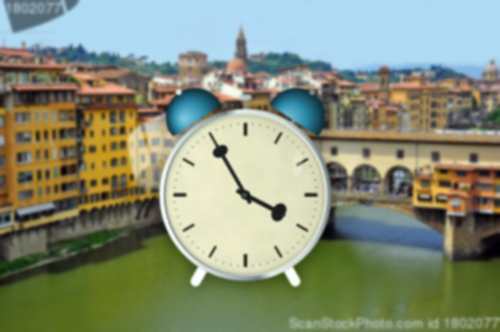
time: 3:55
